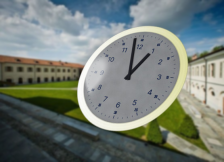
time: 12:58
